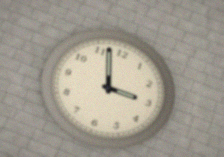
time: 2:57
